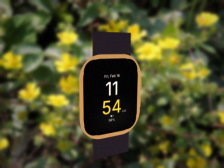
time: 11:54
